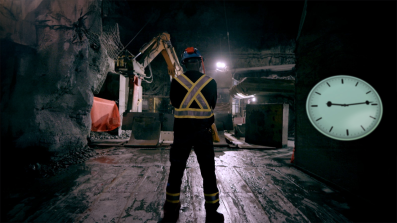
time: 9:14
